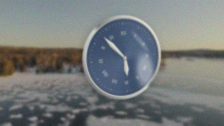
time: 5:53
